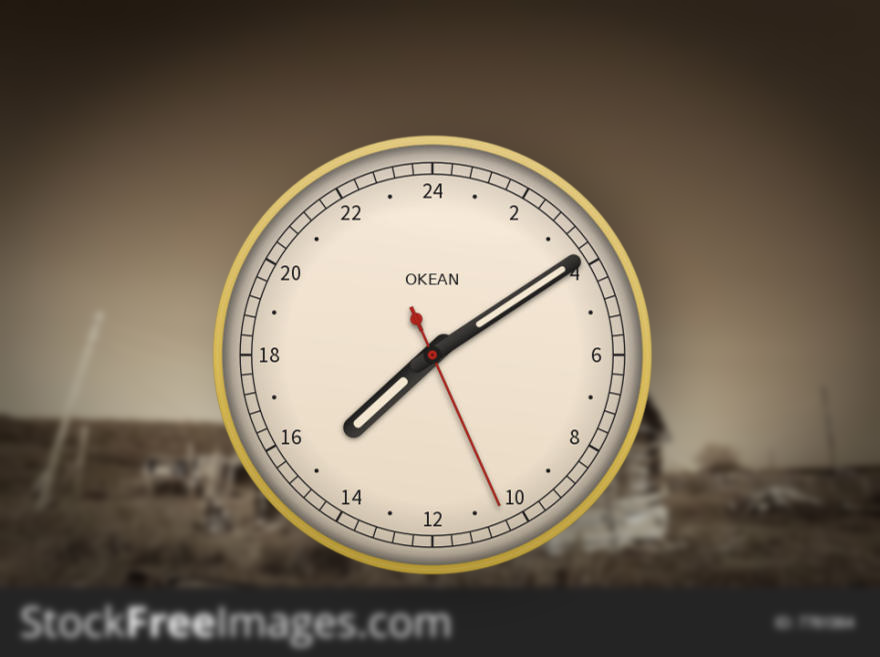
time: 15:09:26
